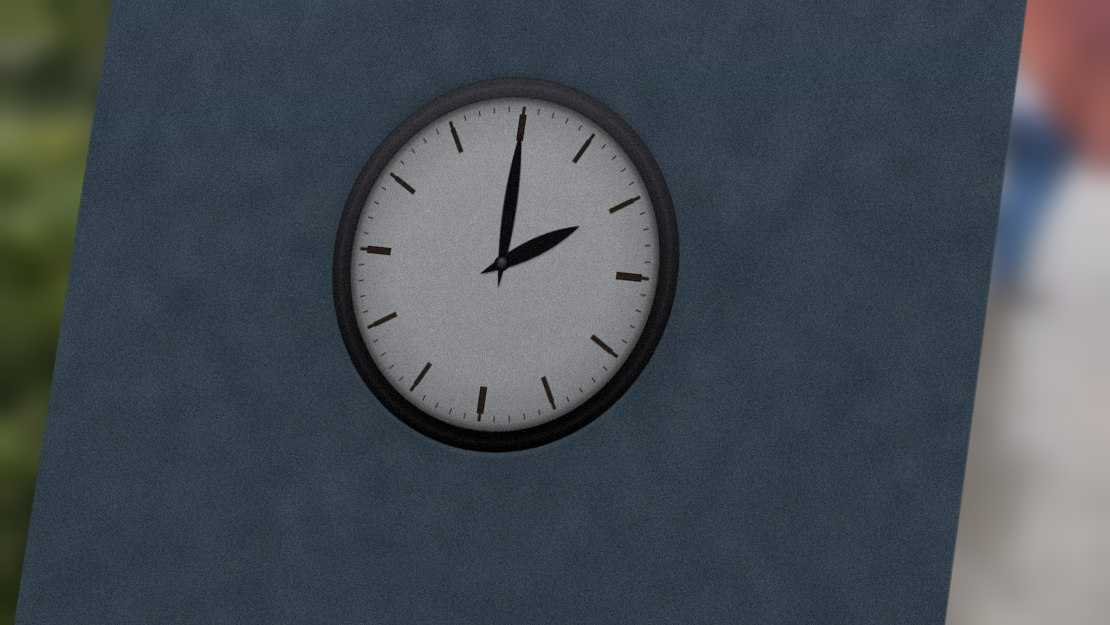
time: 2:00
